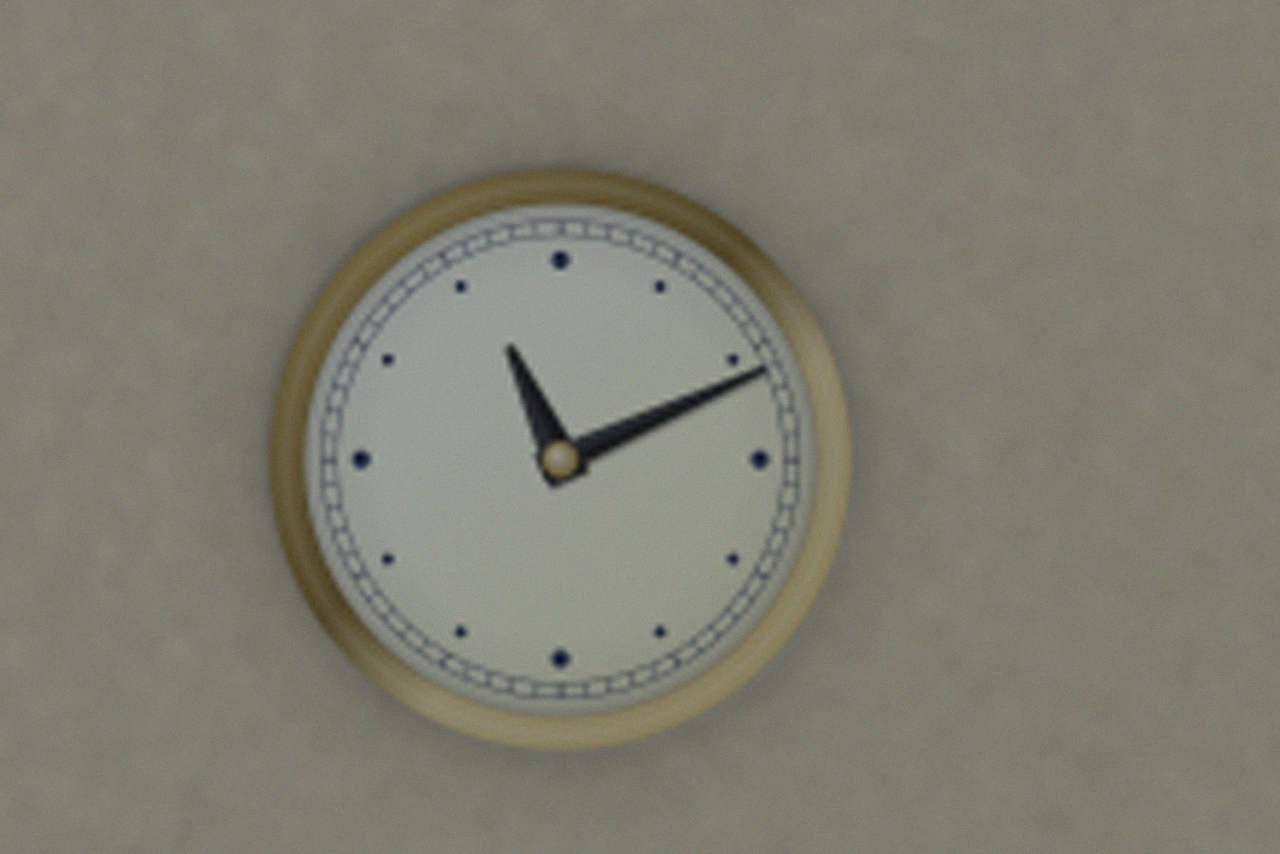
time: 11:11
